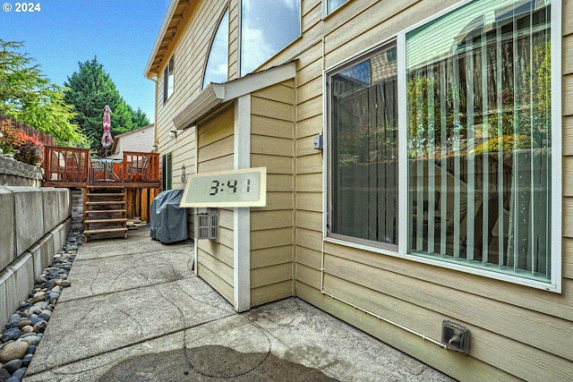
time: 3:41
